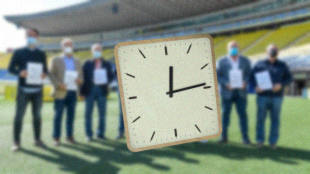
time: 12:14
